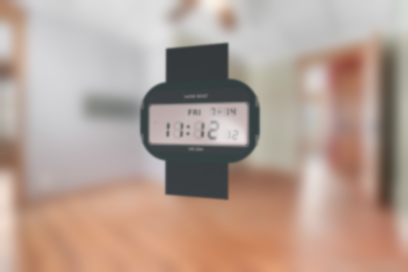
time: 11:12
